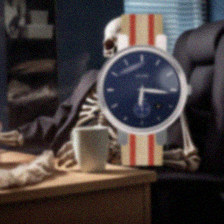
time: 6:16
